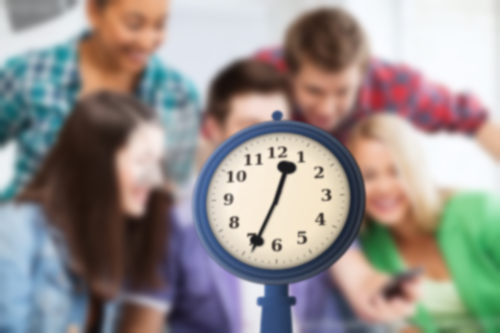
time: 12:34
